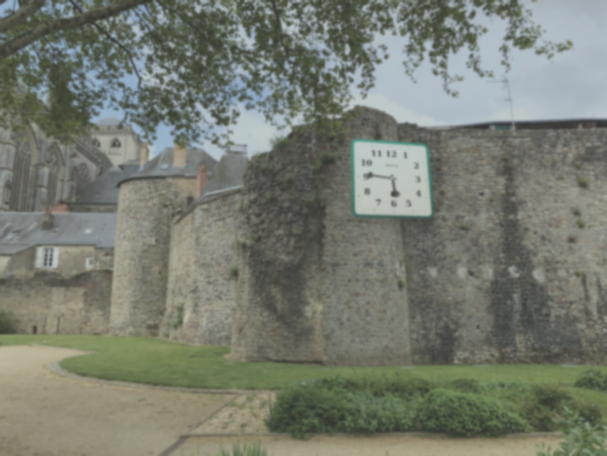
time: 5:46
